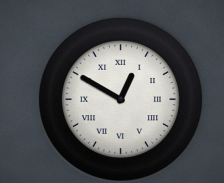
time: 12:50
